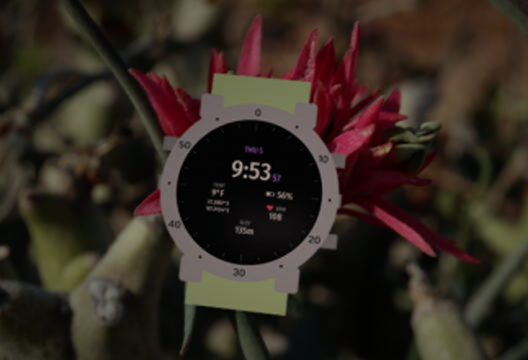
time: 9:53
